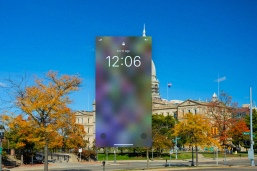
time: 12:06
